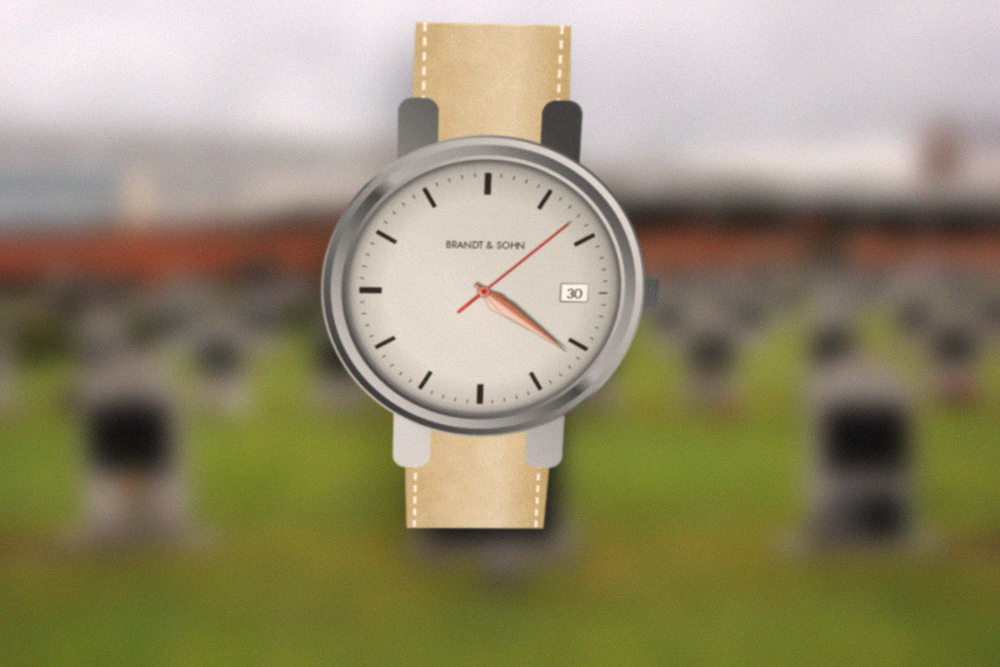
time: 4:21:08
